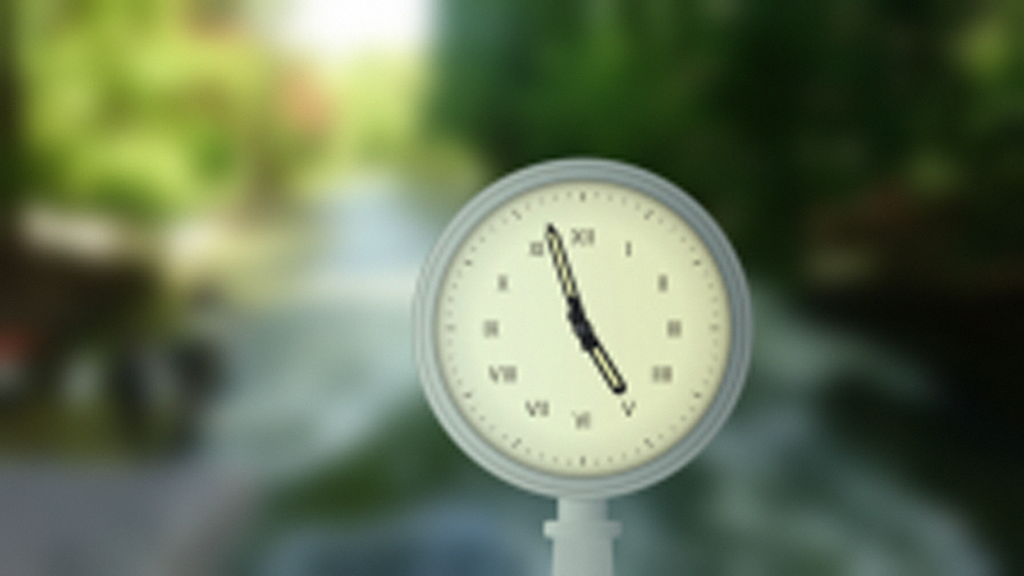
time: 4:57
